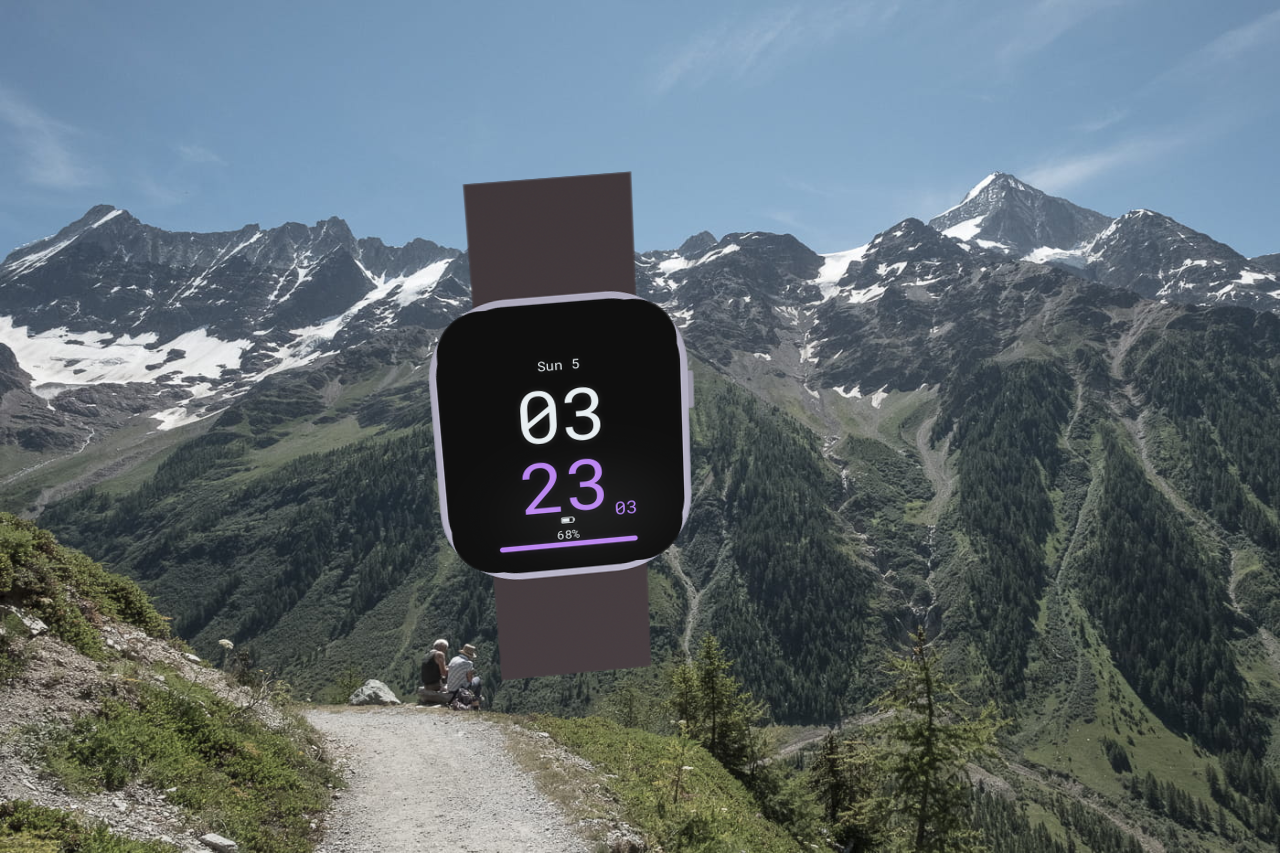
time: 3:23:03
